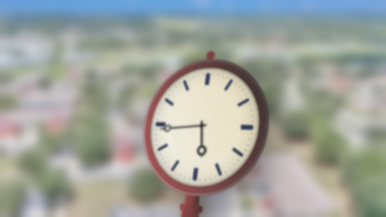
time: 5:44
